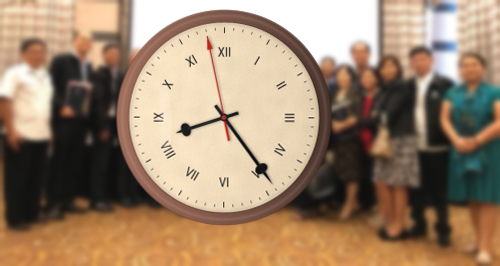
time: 8:23:58
